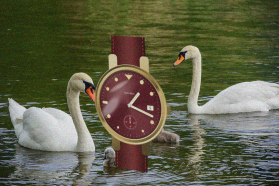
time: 1:18
